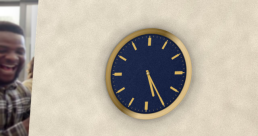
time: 5:25
